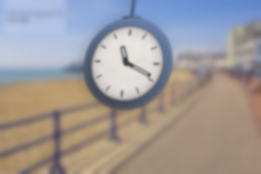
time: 11:19
